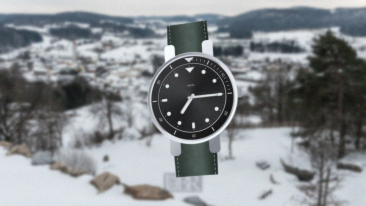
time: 7:15
